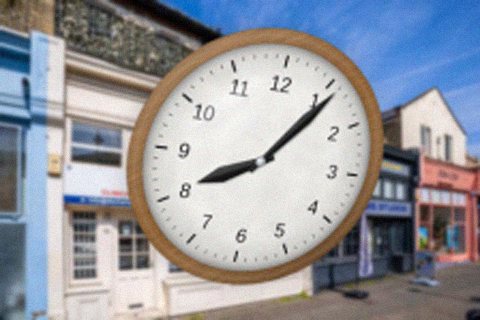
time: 8:06
